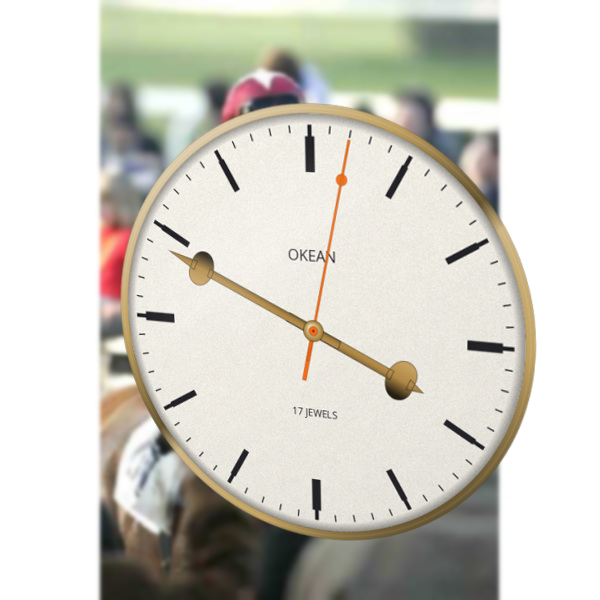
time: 3:49:02
